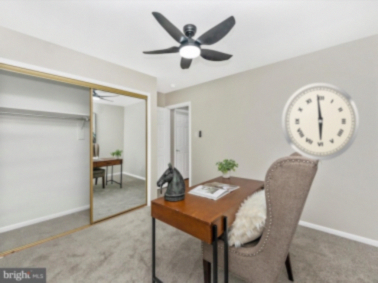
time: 5:59
